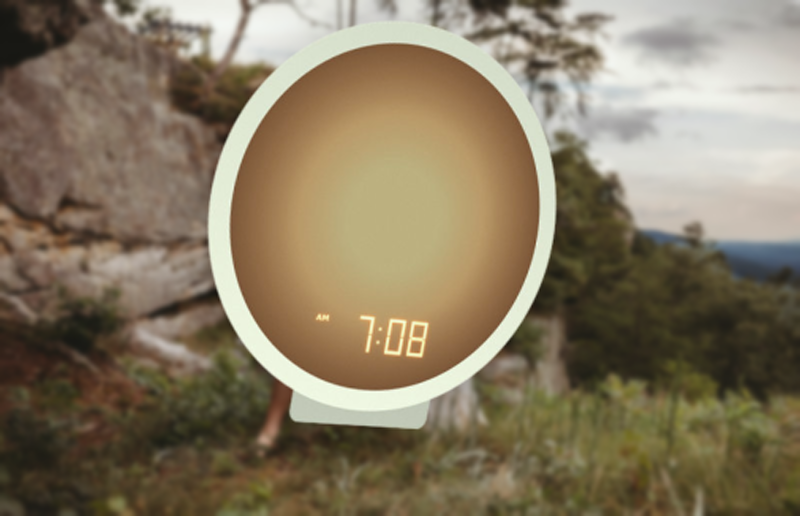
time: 7:08
